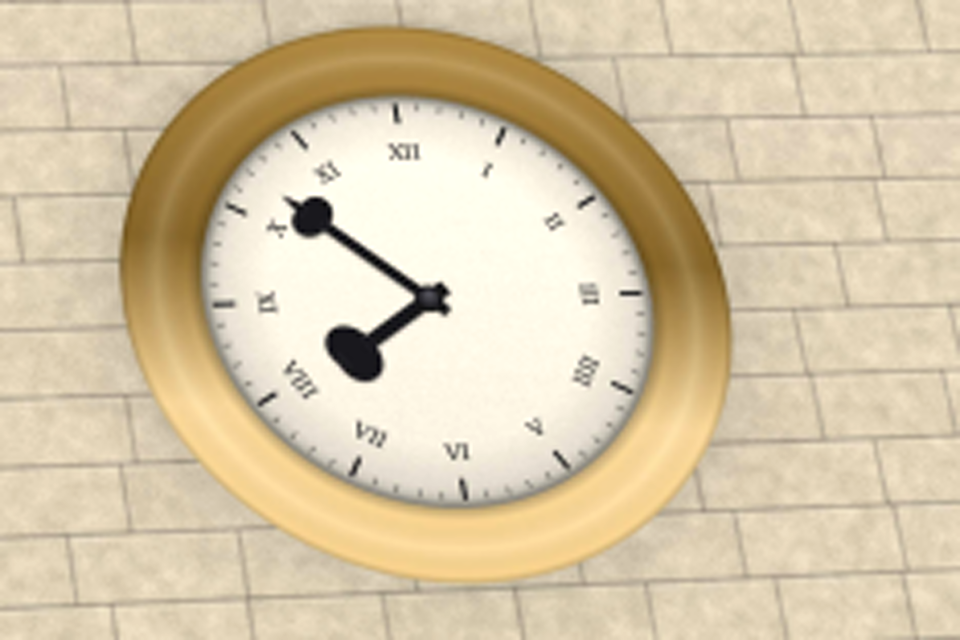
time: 7:52
